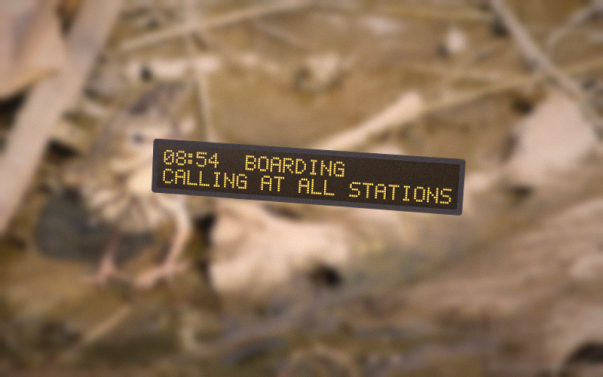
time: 8:54
